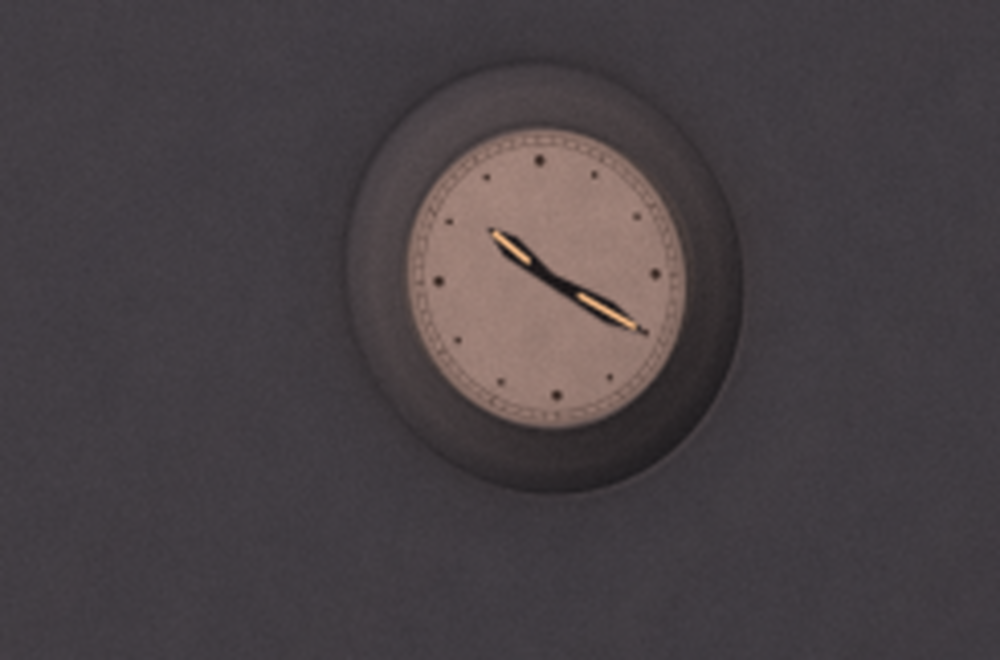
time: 10:20
